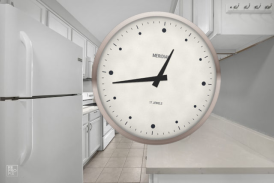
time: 12:43
